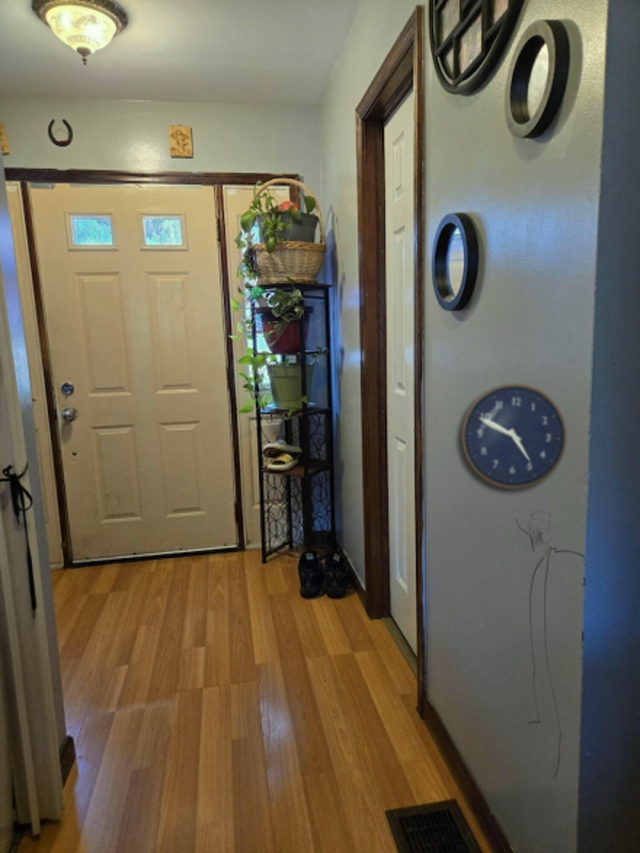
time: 4:49
